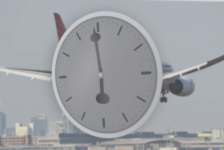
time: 5:59
